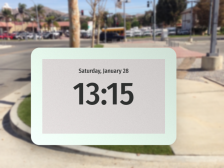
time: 13:15
